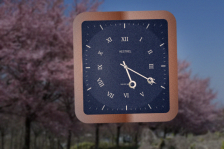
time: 5:20
